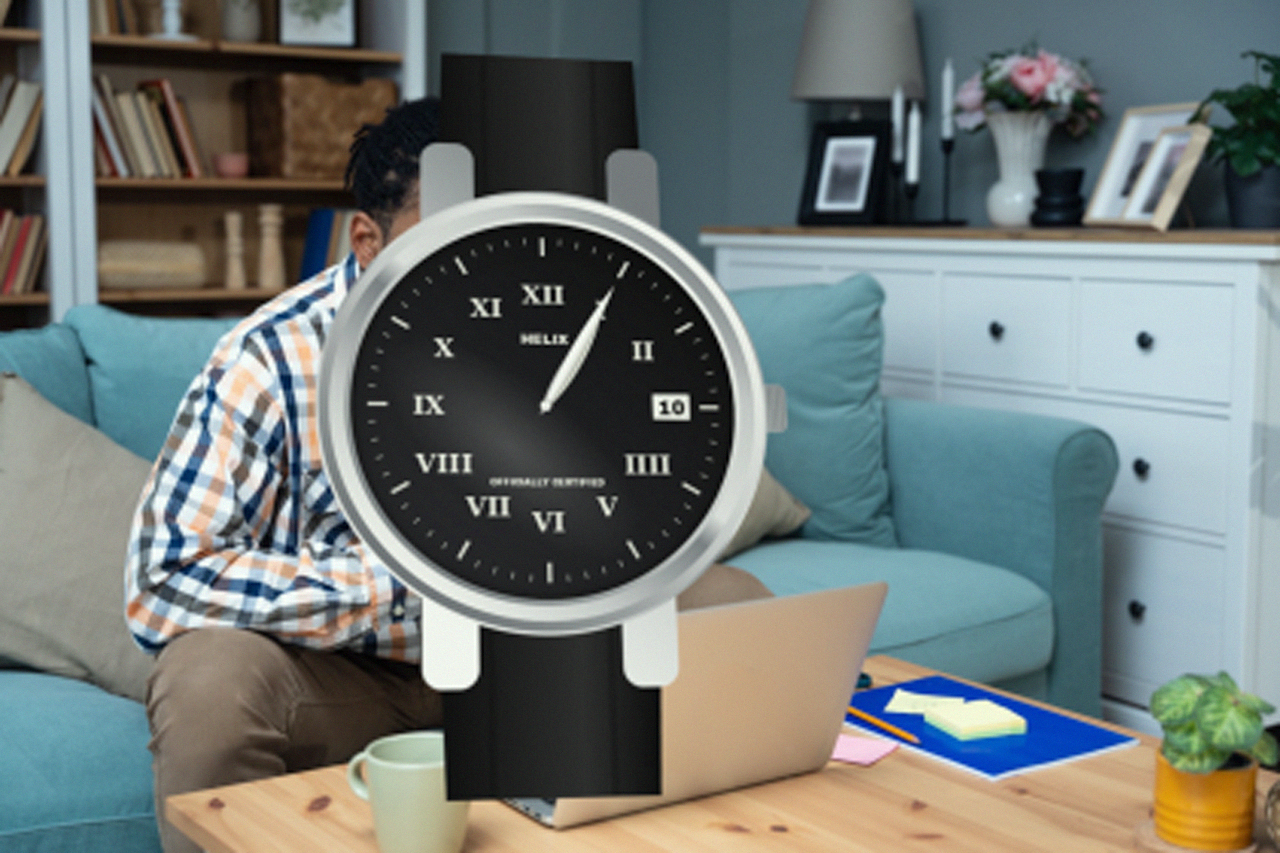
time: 1:05
